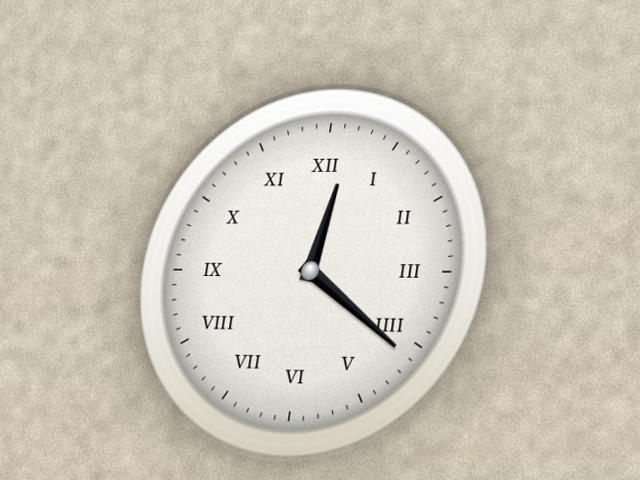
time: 12:21
